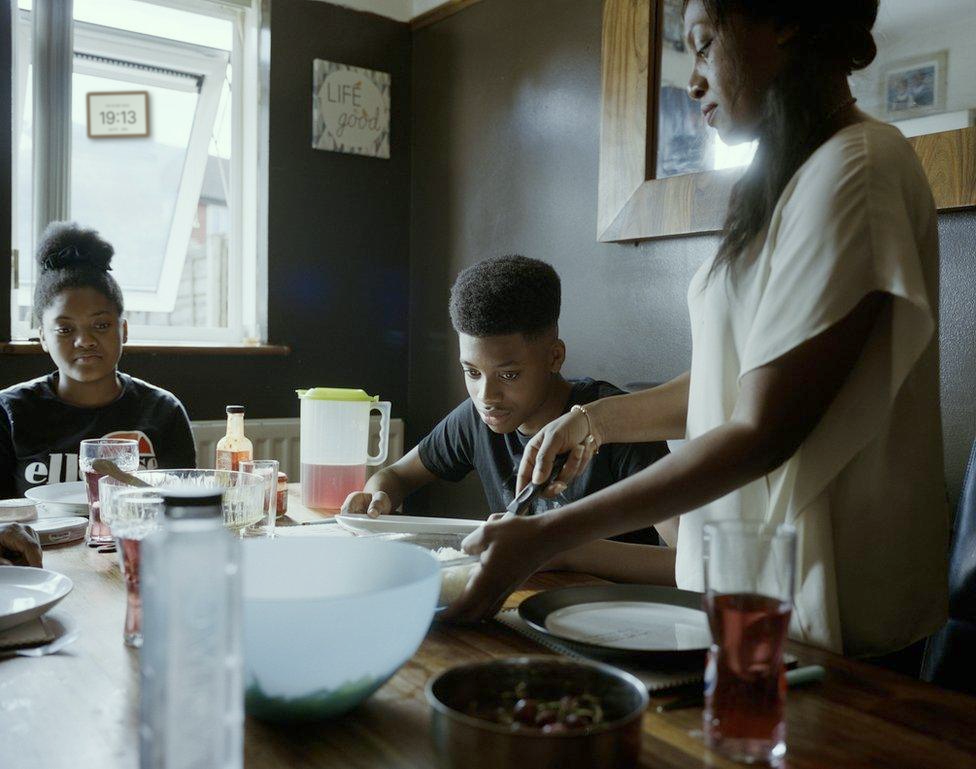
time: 19:13
